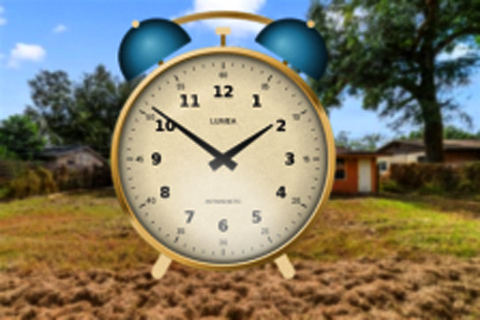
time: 1:51
